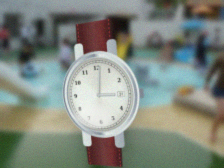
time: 3:01
